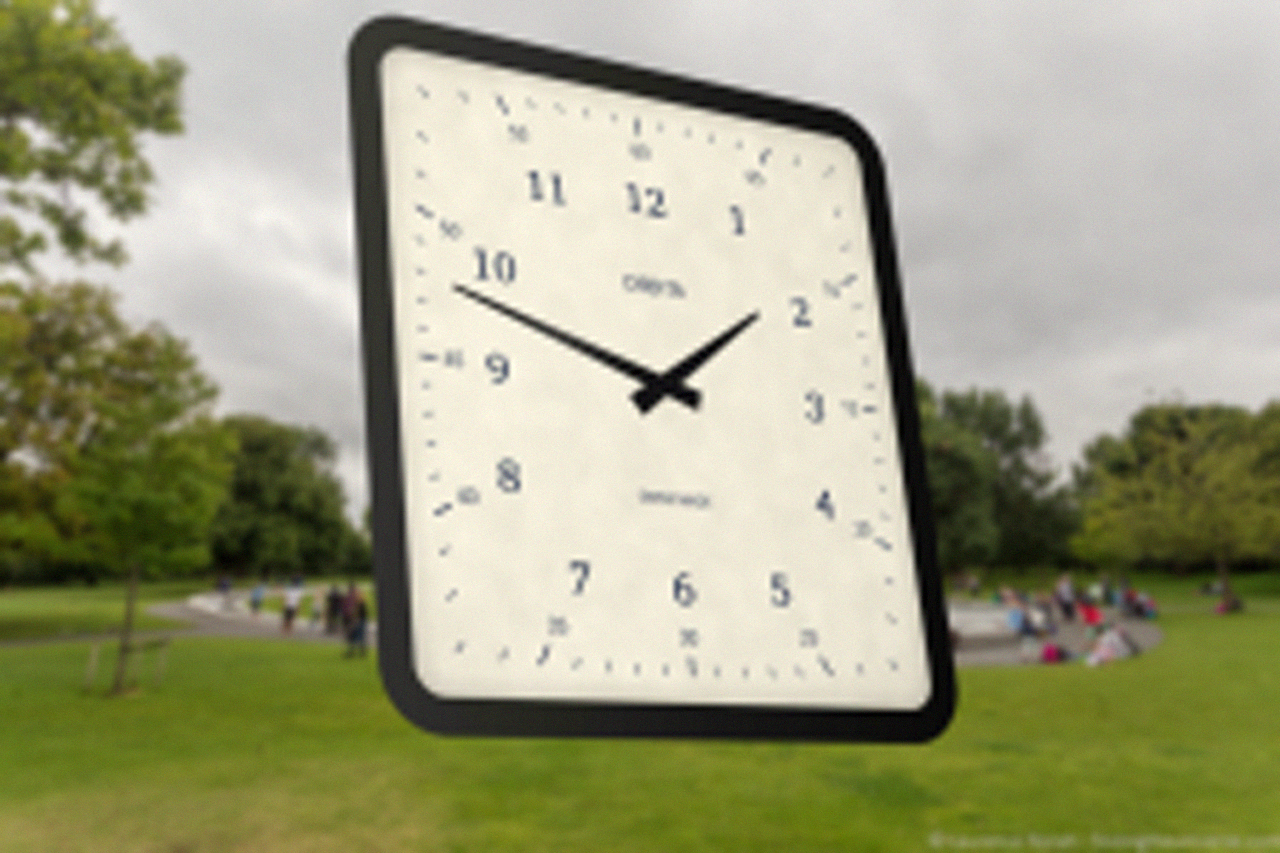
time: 1:48
